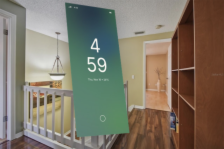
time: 4:59
